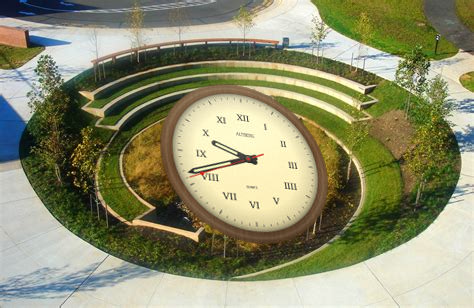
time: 9:41:41
